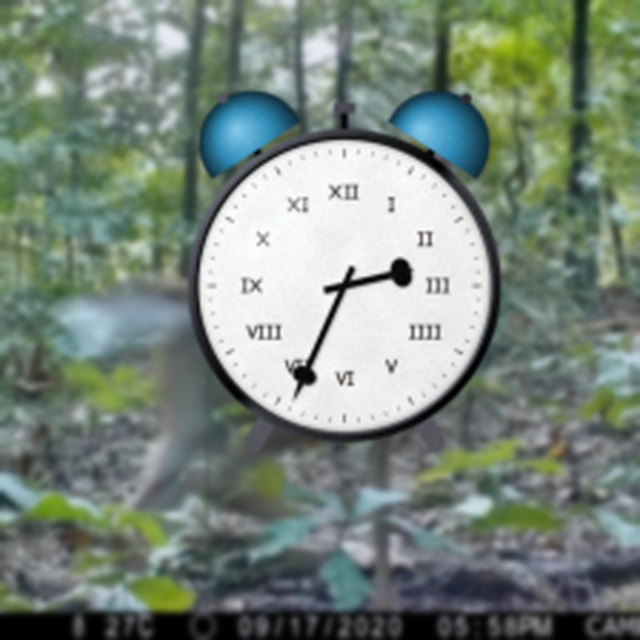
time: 2:34
